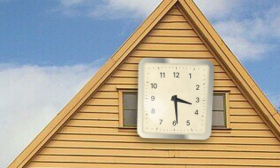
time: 3:29
